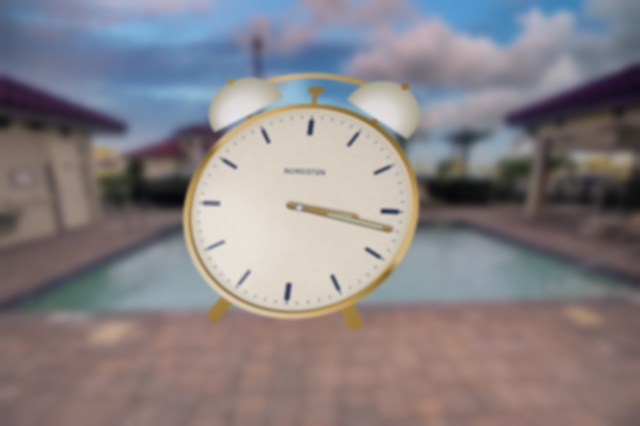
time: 3:17
